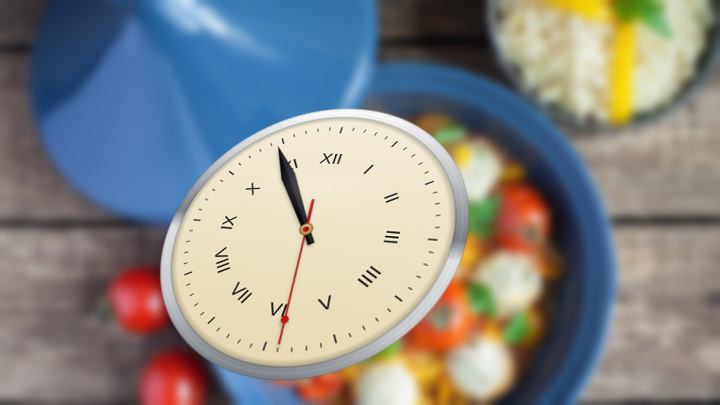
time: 10:54:29
